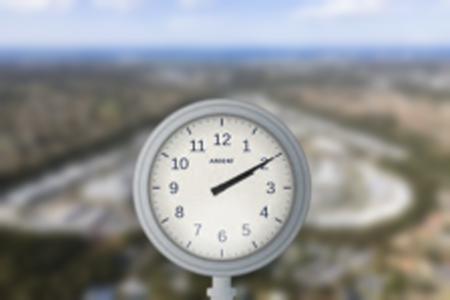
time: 2:10
